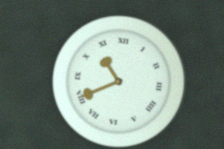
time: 10:40
